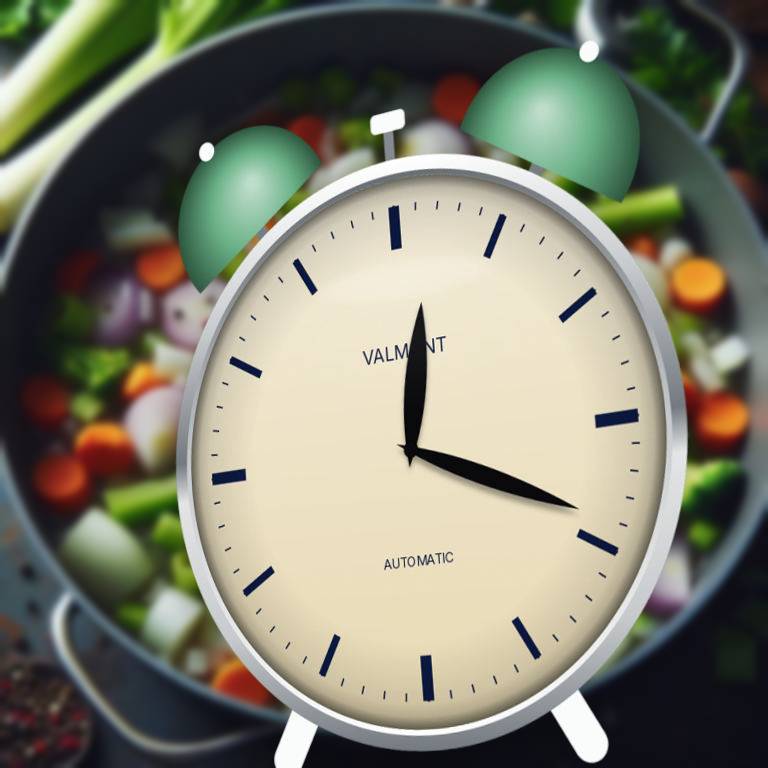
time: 12:19
